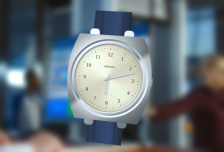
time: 6:12
